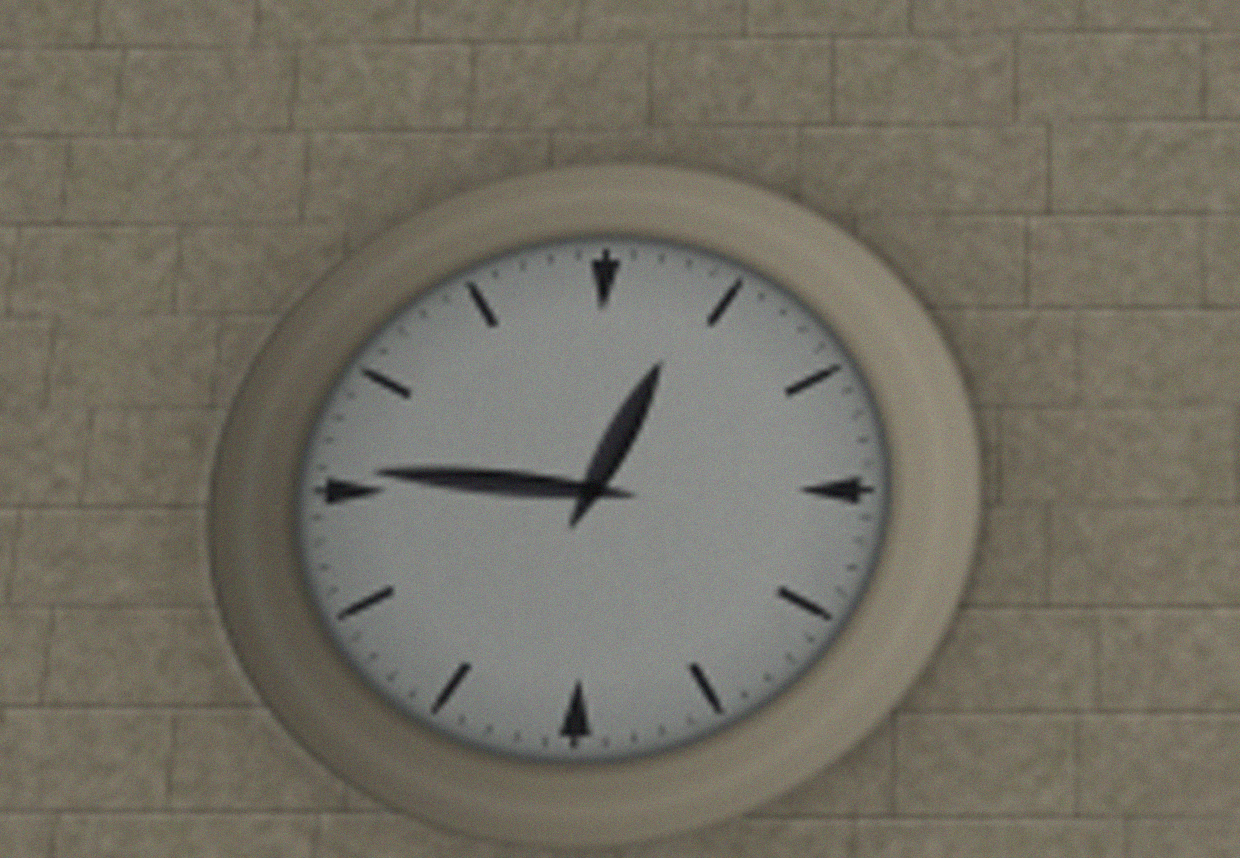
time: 12:46
